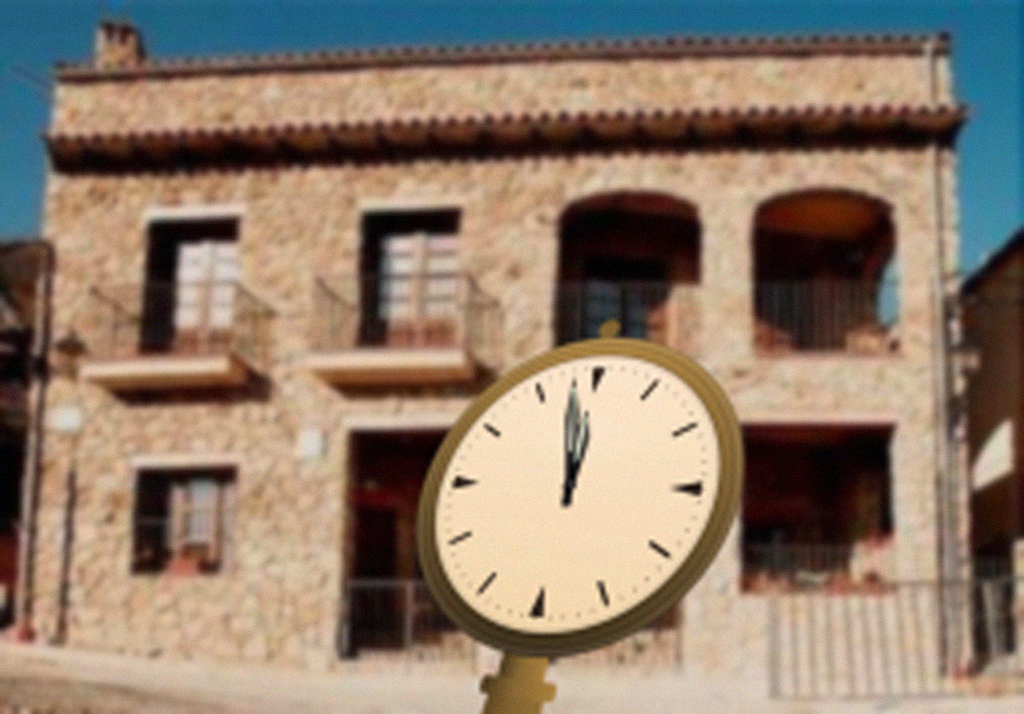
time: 11:58
